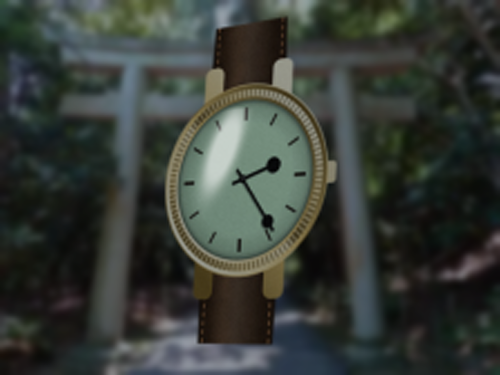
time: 2:24
